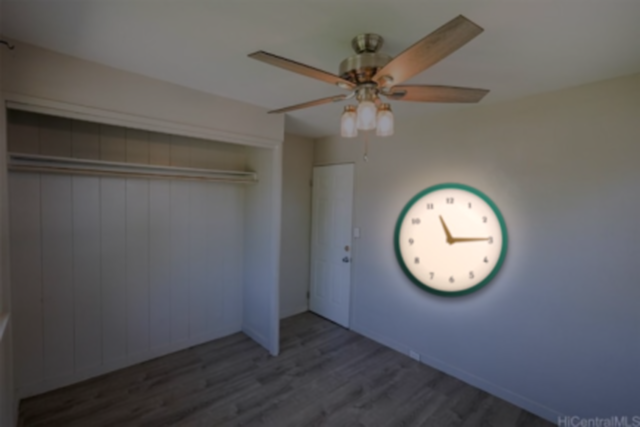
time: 11:15
